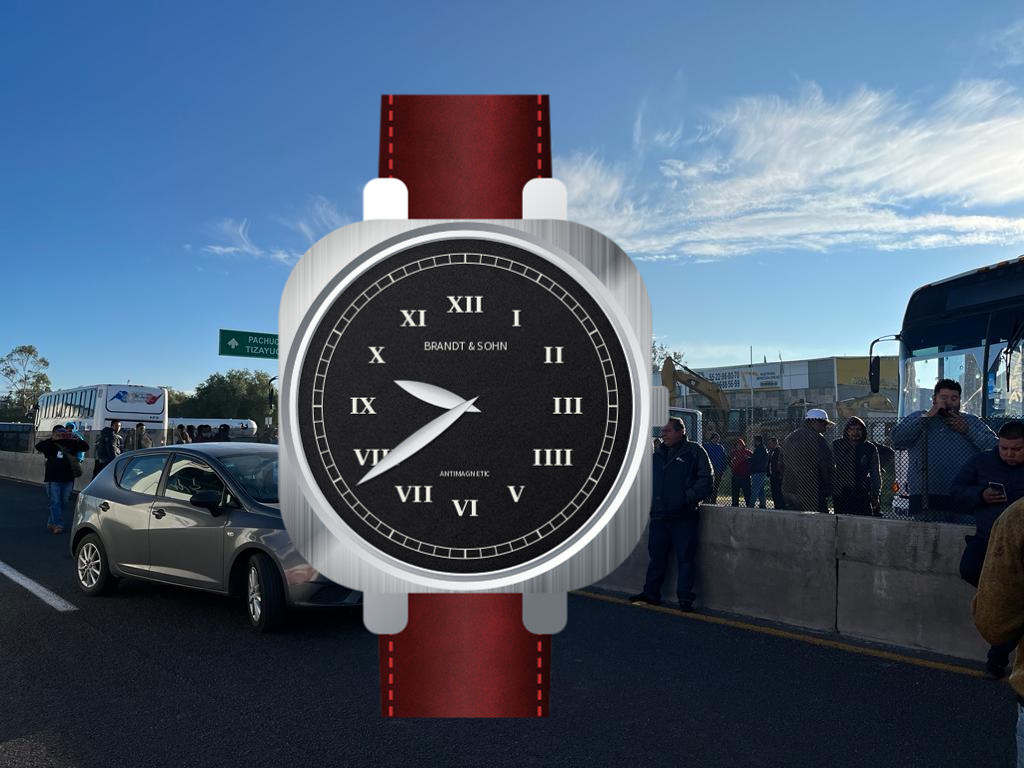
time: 9:39
